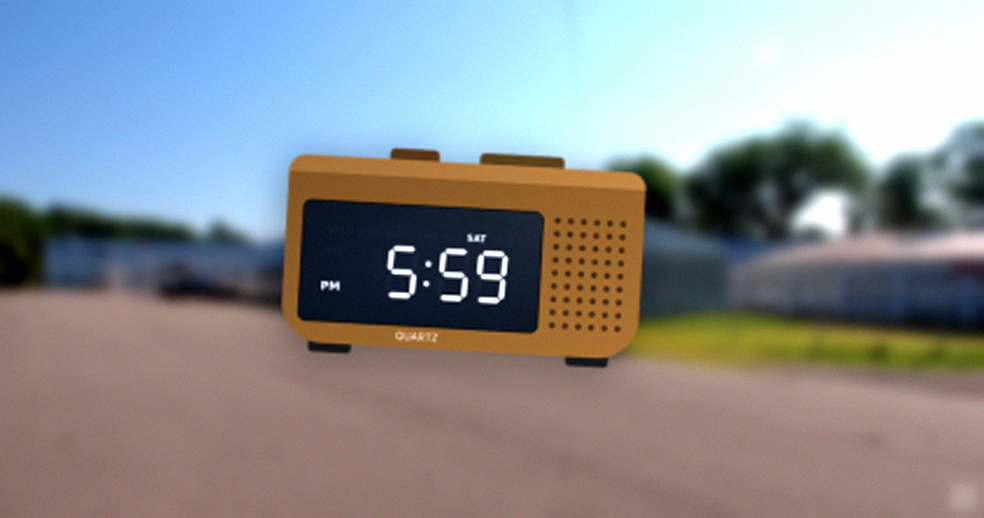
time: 5:59
